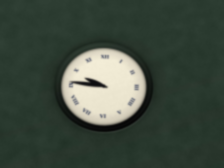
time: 9:46
